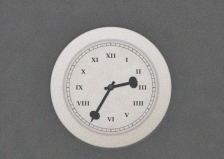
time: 2:35
